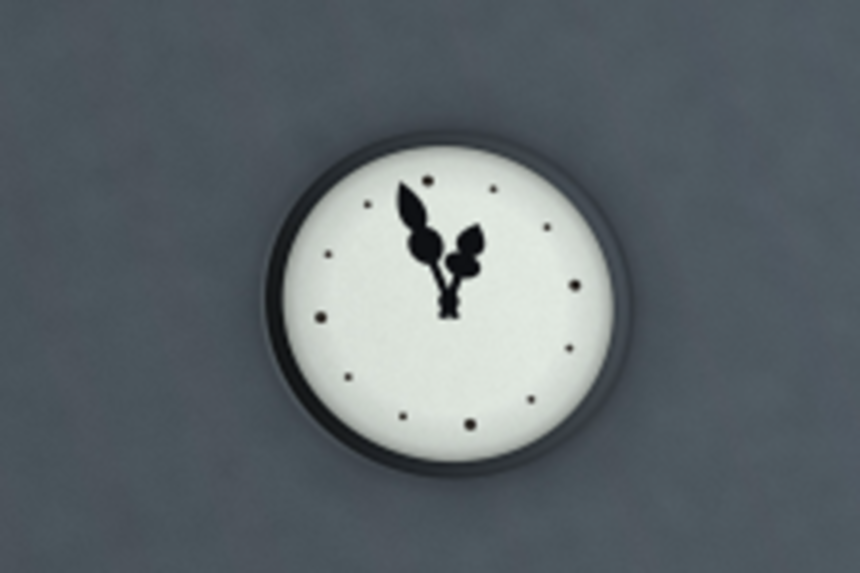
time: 12:58
